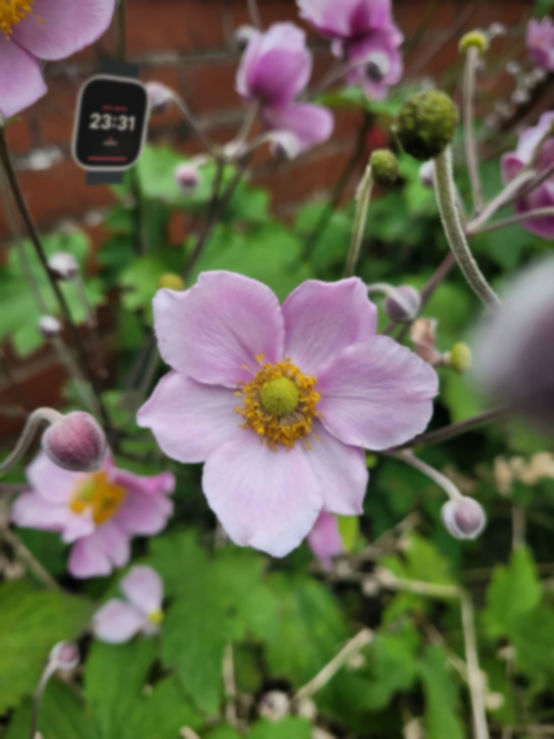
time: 23:31
